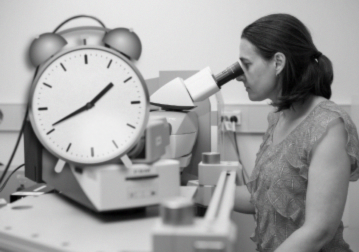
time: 1:41
